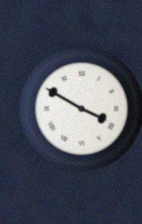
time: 3:50
